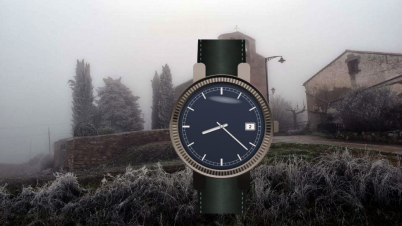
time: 8:22
